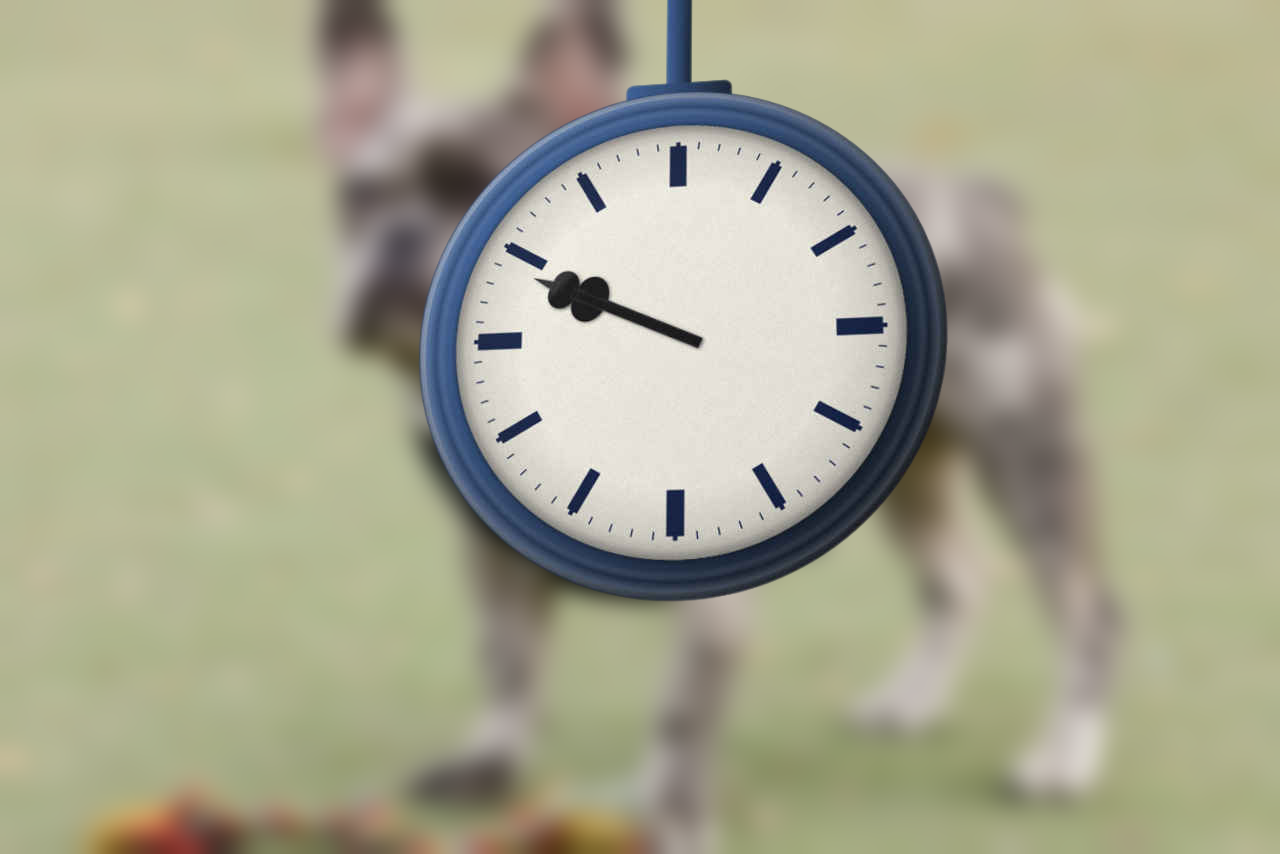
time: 9:49
